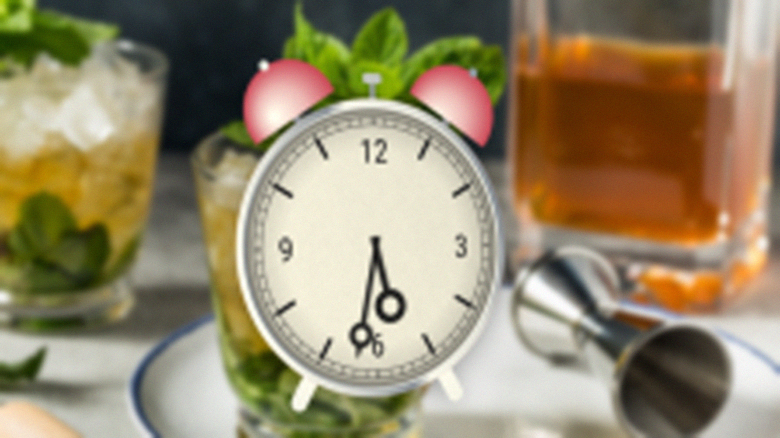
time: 5:32
